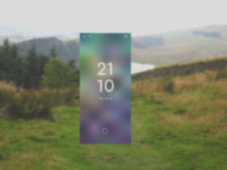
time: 21:10
